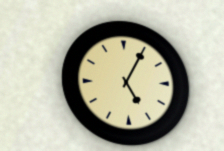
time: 5:05
